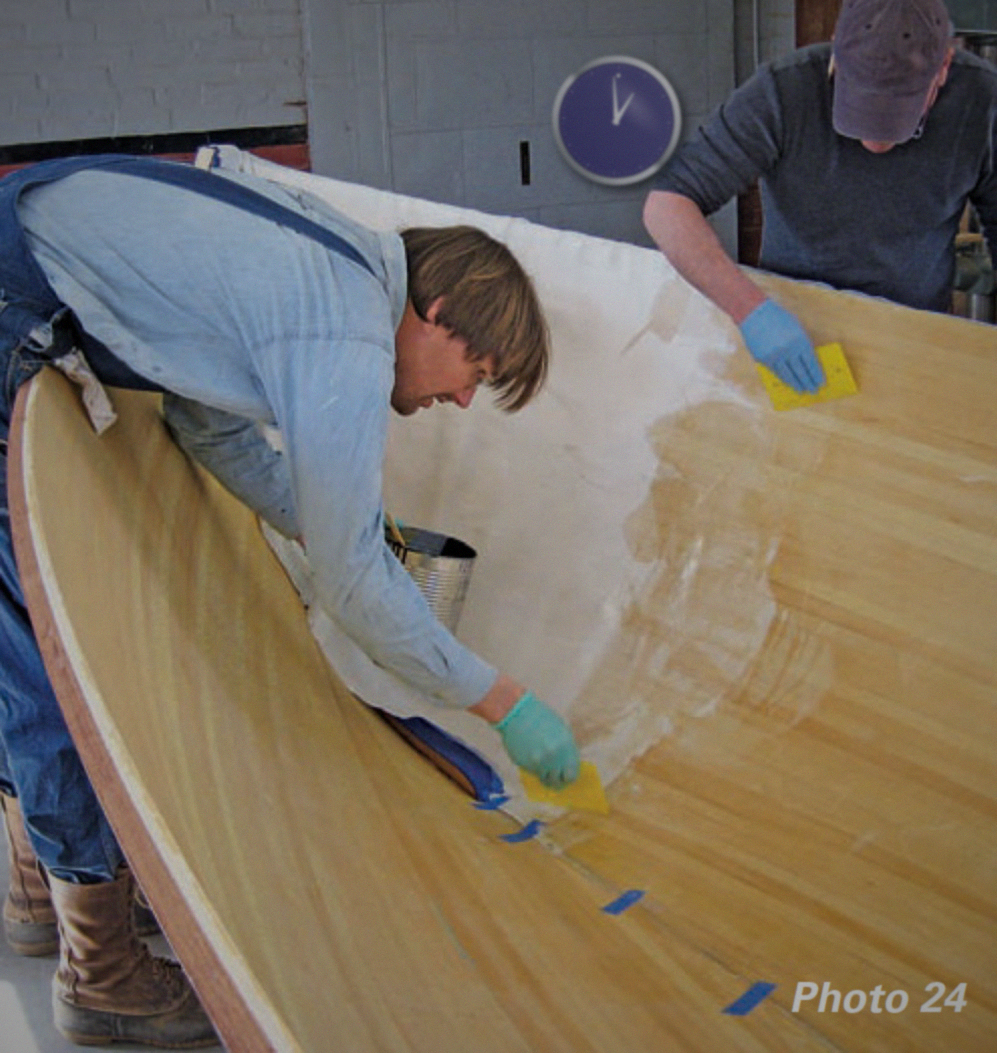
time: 12:59
